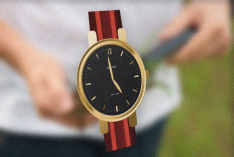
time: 4:59
